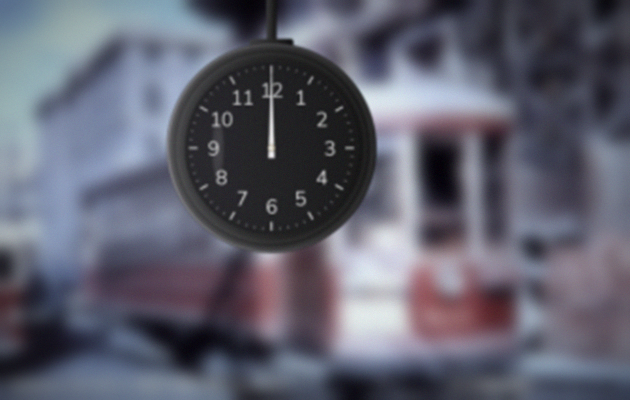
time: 12:00
